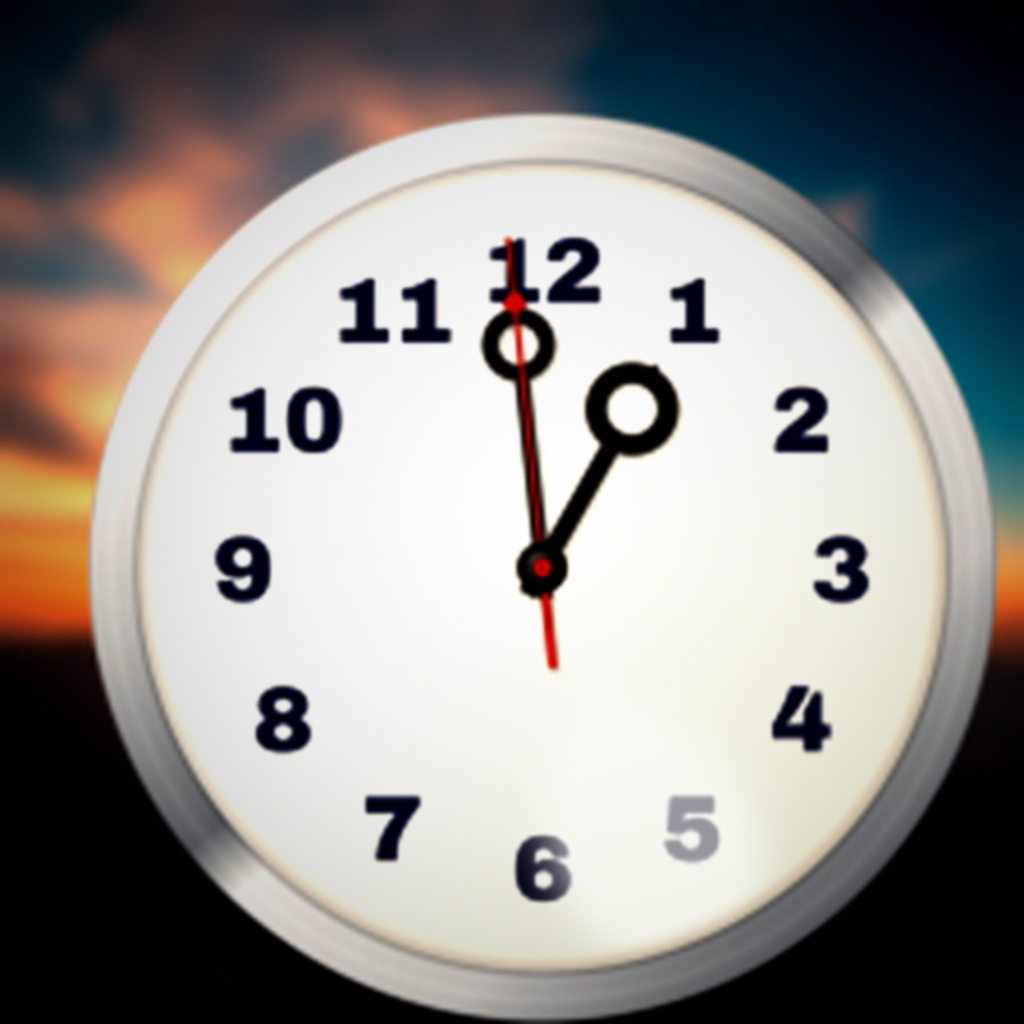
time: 12:58:59
